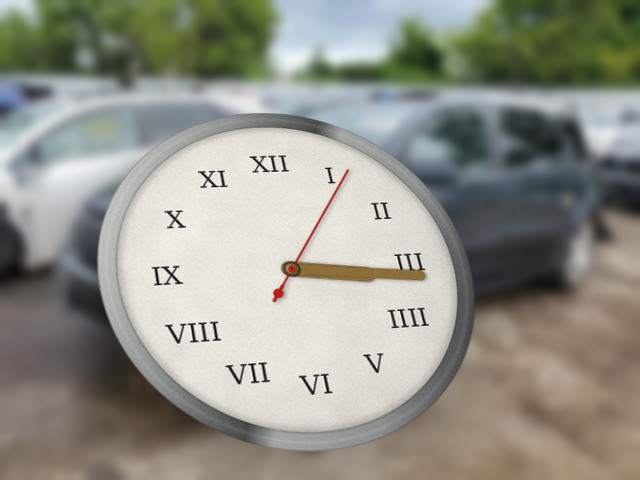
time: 3:16:06
